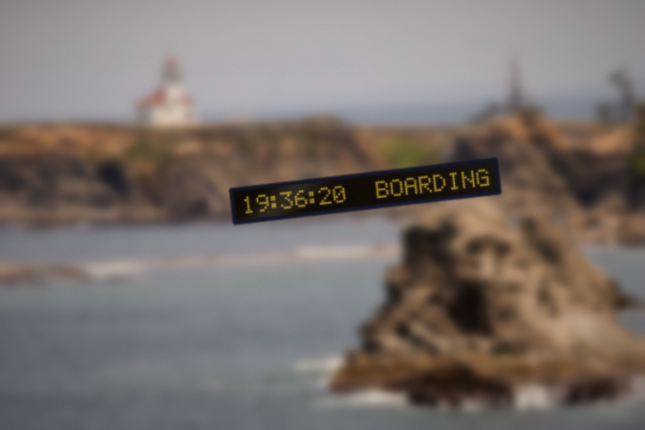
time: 19:36:20
